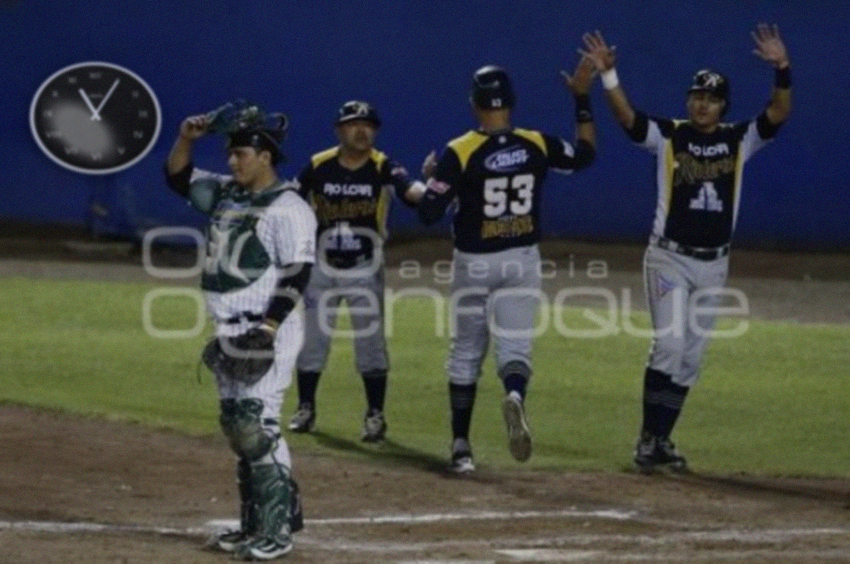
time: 11:05
